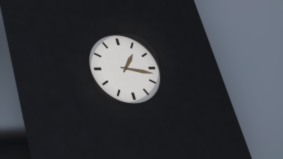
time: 1:17
